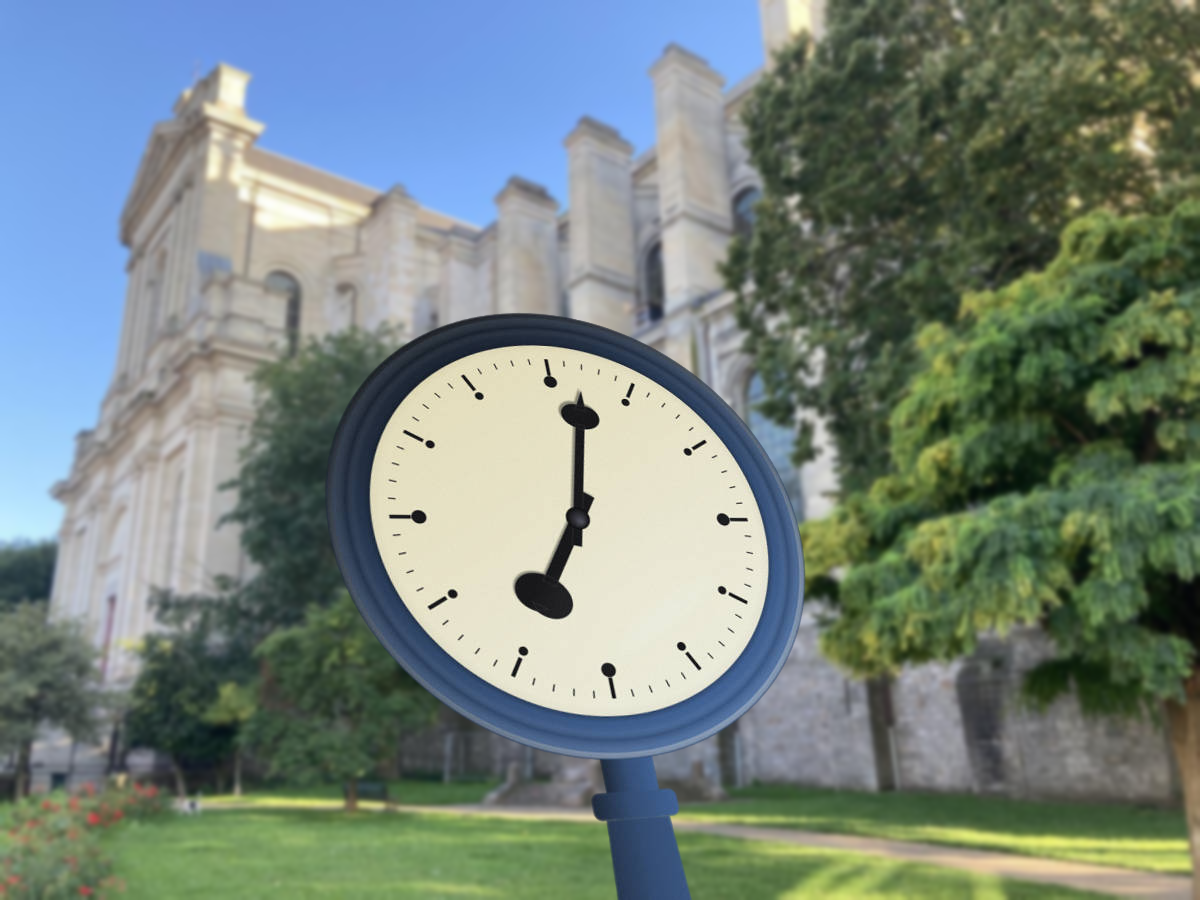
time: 7:02
